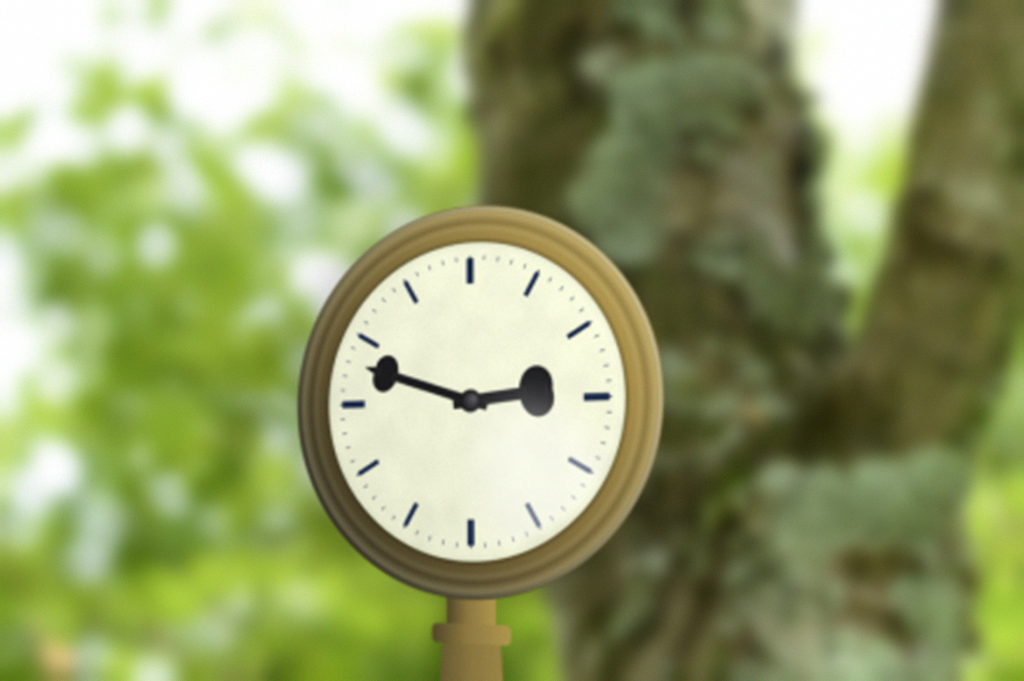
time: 2:48
